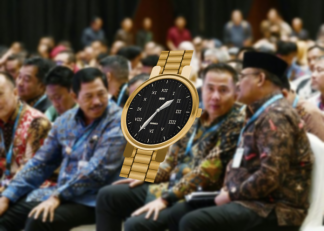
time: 1:35
